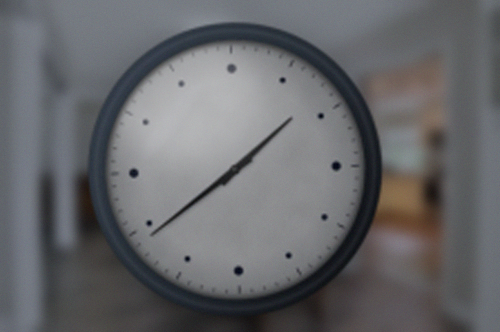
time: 1:39
